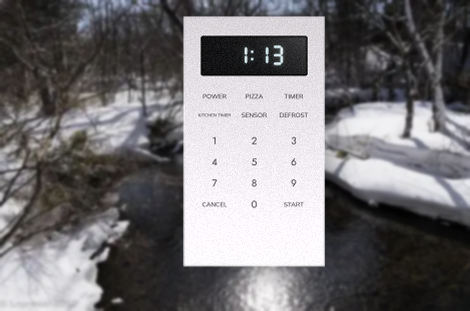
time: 1:13
